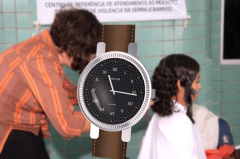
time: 11:16
